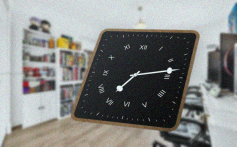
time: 7:13
